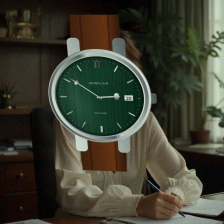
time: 2:51
